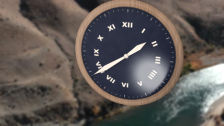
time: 1:39
